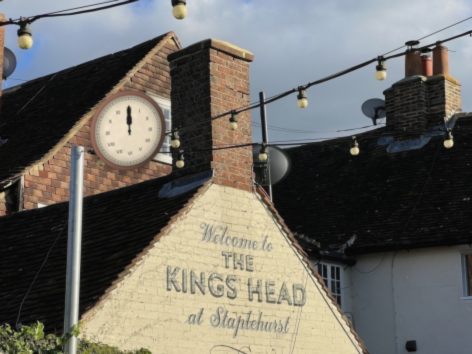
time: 12:00
